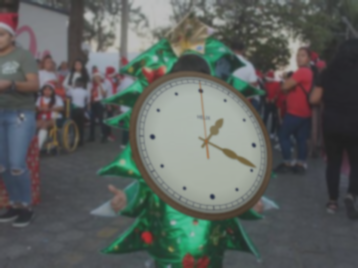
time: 1:19:00
